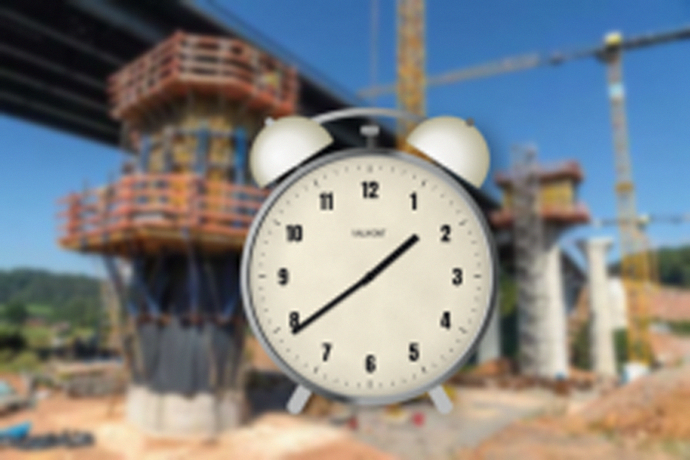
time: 1:39
